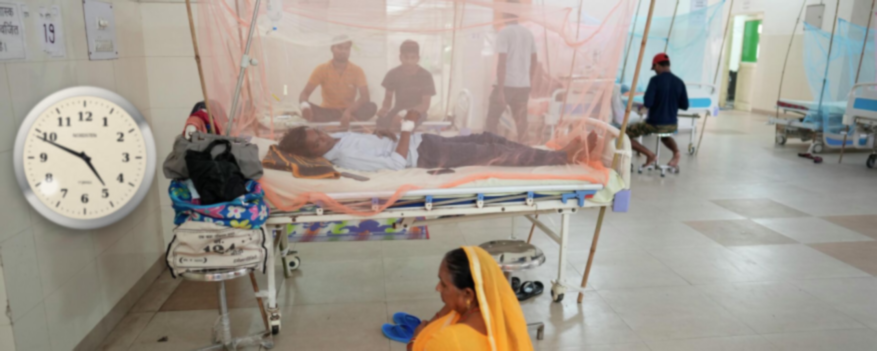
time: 4:49
